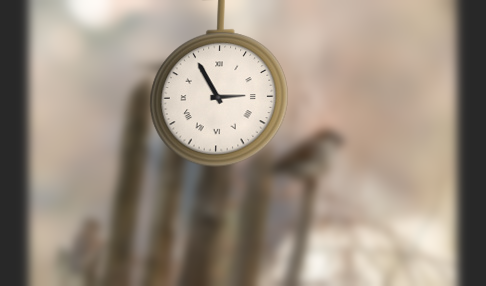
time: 2:55
